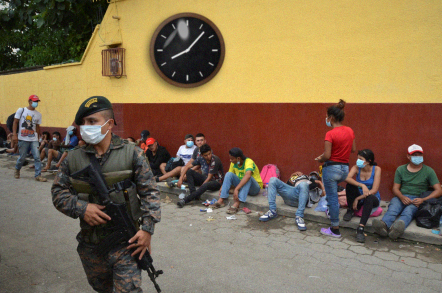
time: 8:07
